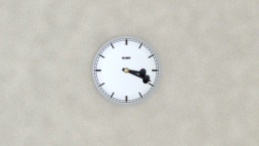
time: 3:19
